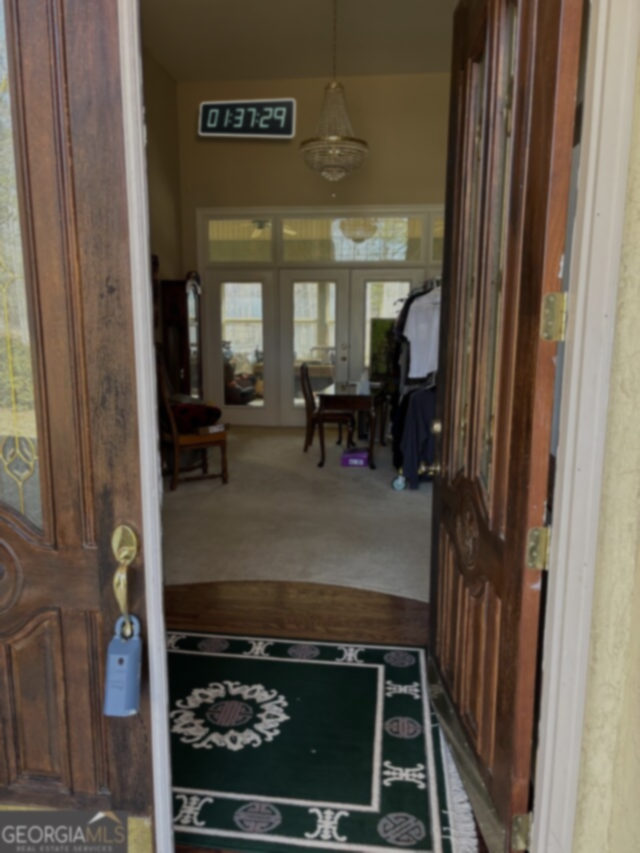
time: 1:37:29
